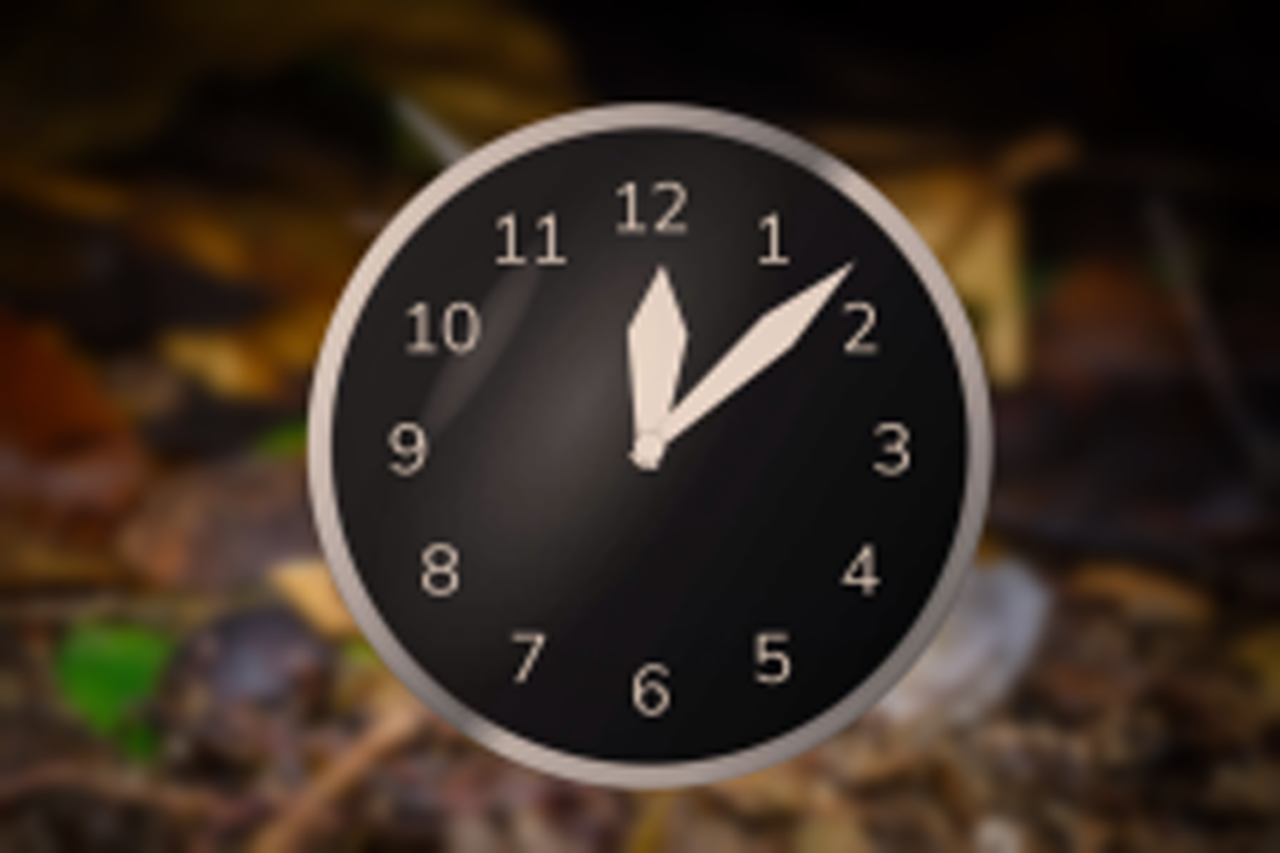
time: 12:08
